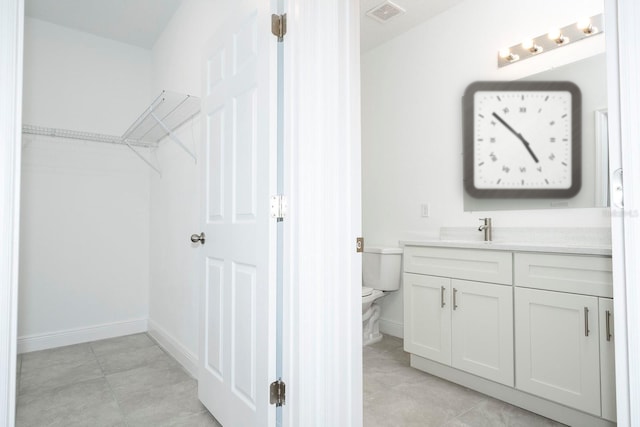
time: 4:52
